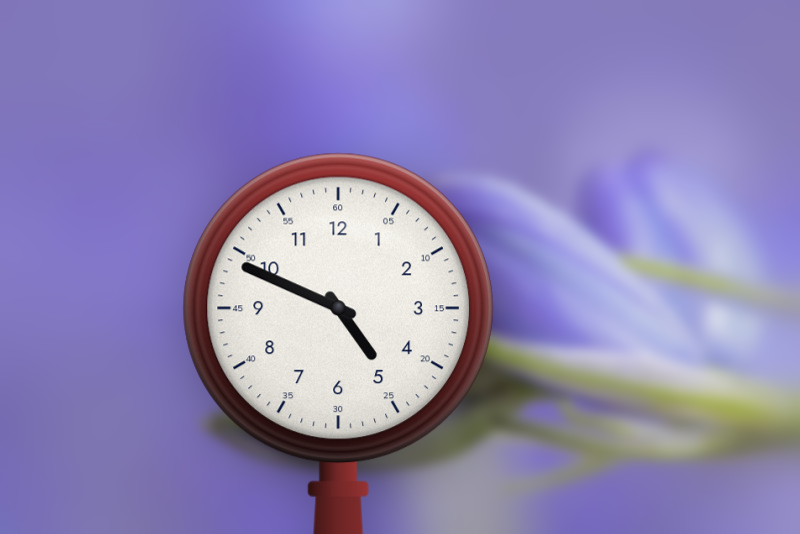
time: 4:49
